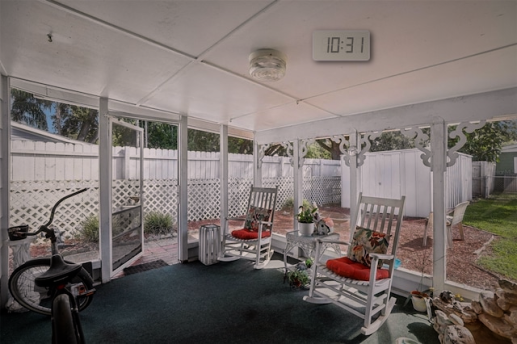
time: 10:31
